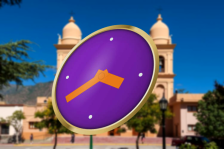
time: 3:39
